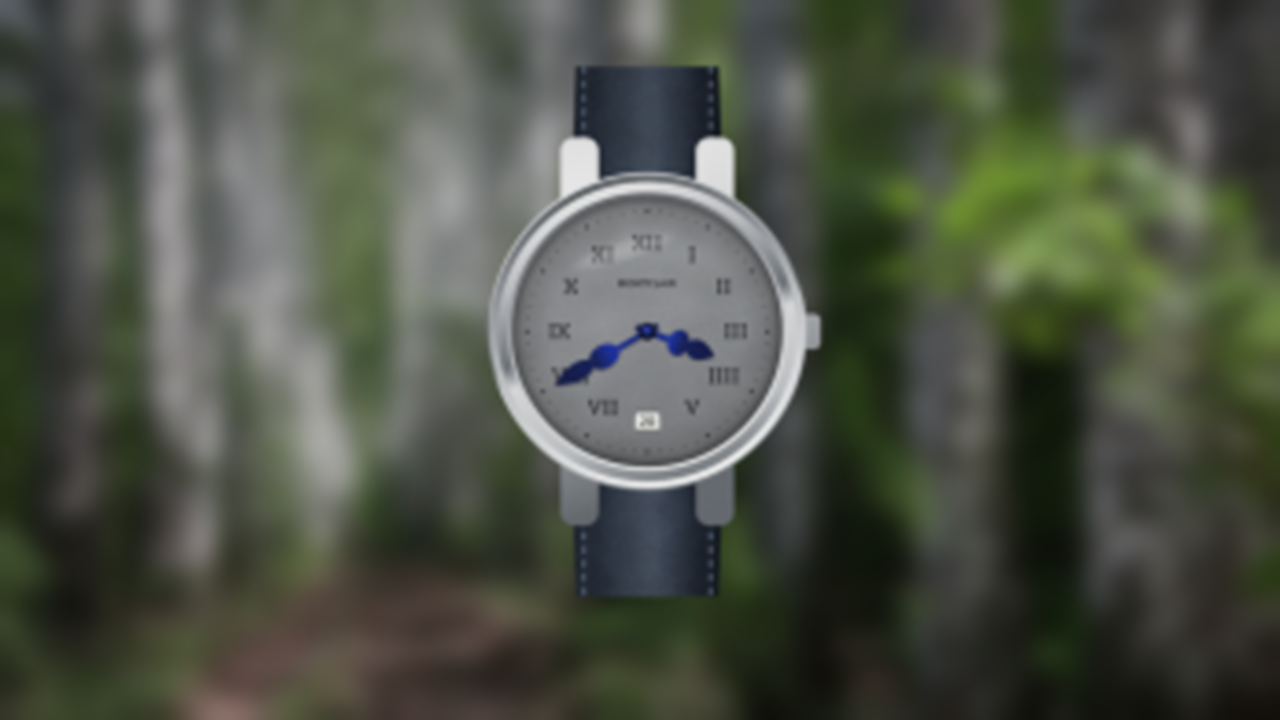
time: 3:40
